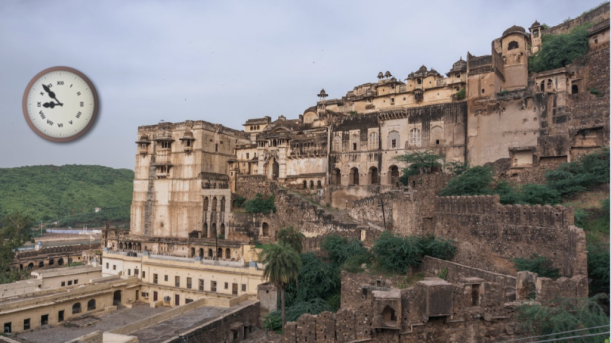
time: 8:53
